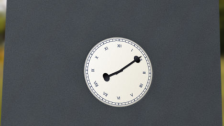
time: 8:09
